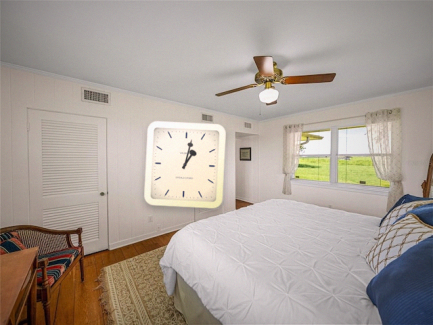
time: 1:02
